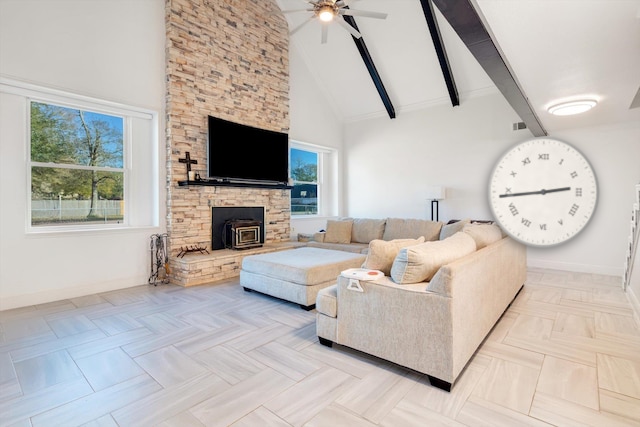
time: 2:44
